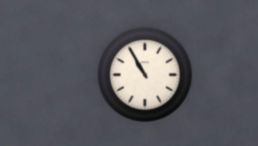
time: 10:55
